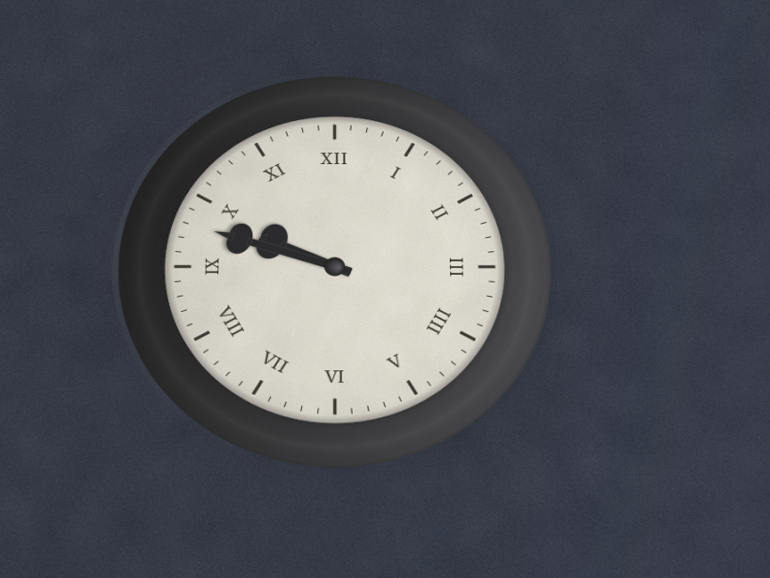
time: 9:48
